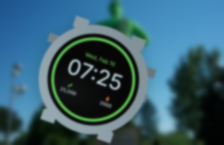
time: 7:25
